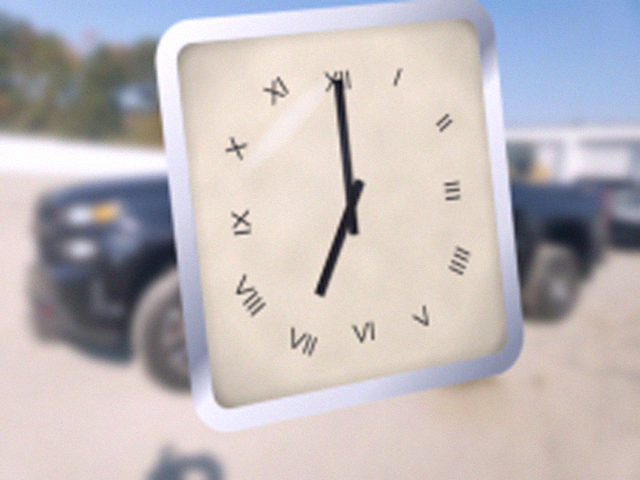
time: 7:00
